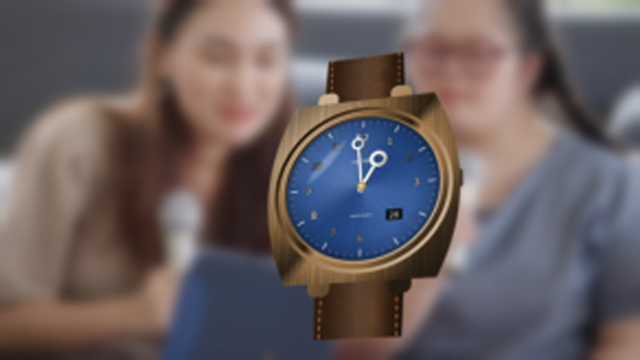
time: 12:59
